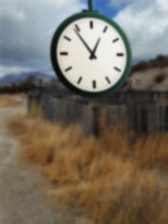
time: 12:54
